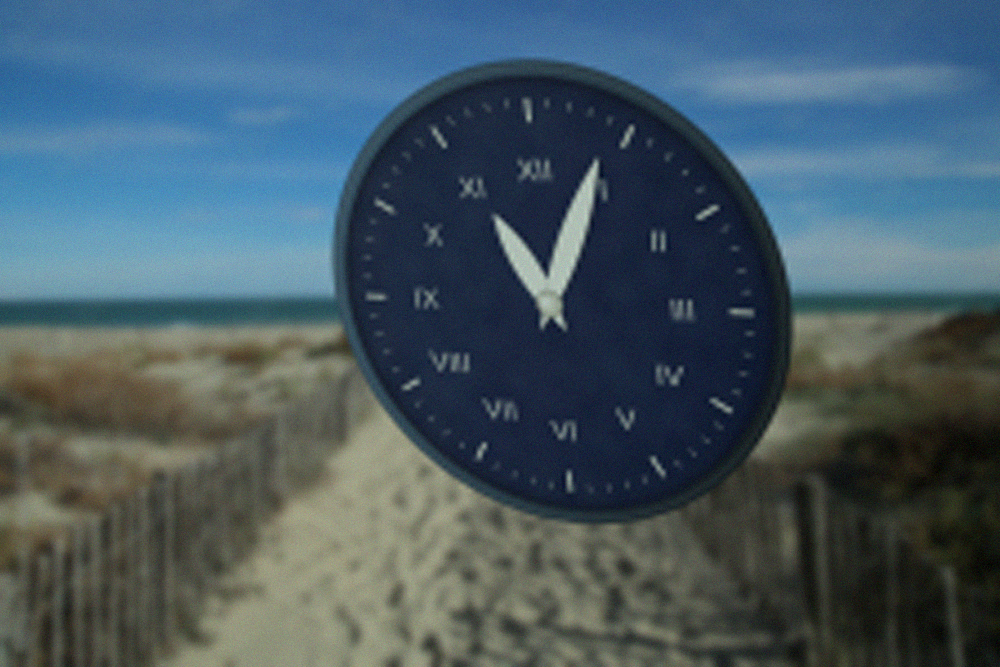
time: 11:04
